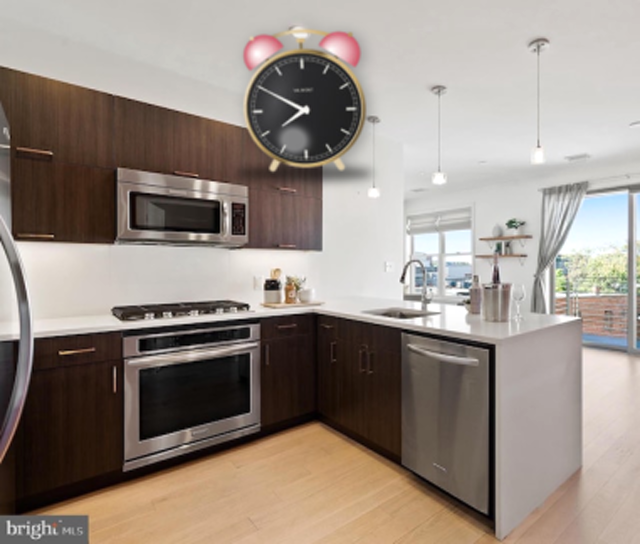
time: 7:50
